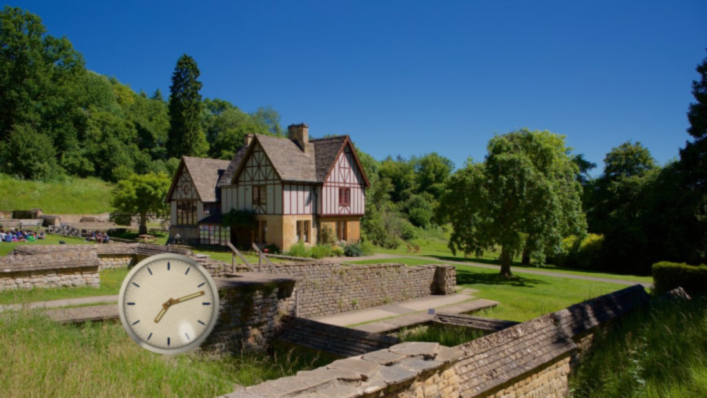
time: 7:12
